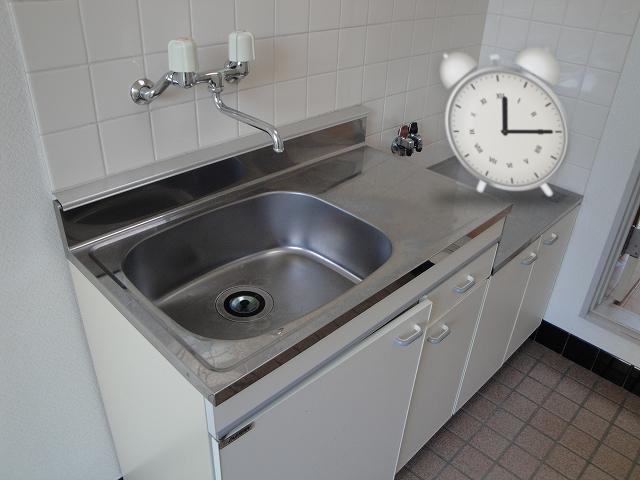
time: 12:15
